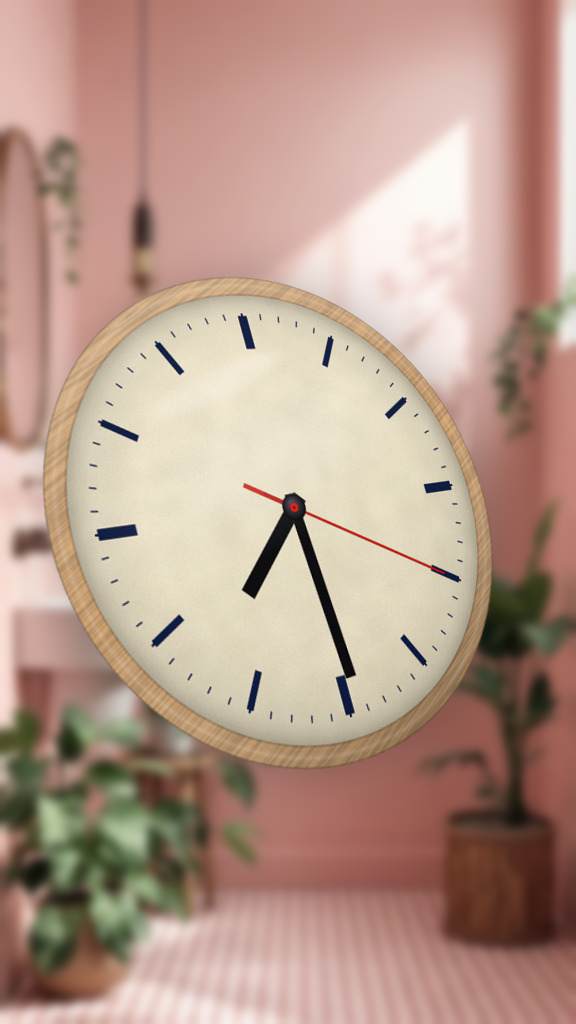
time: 7:29:20
